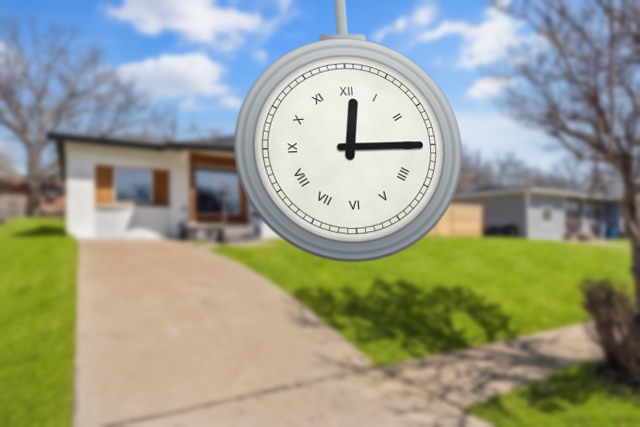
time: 12:15
